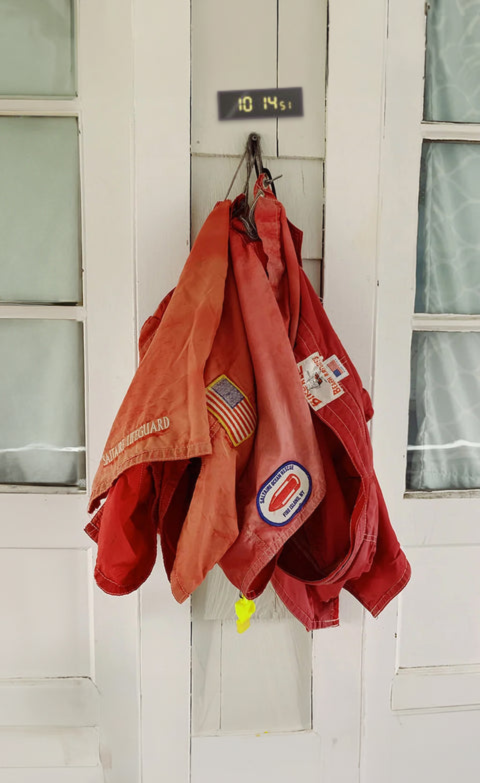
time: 10:14
